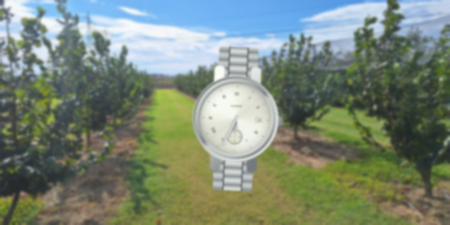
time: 6:34
